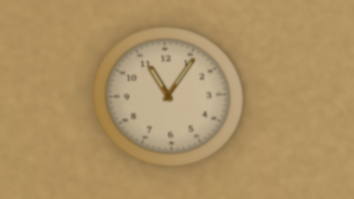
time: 11:06
